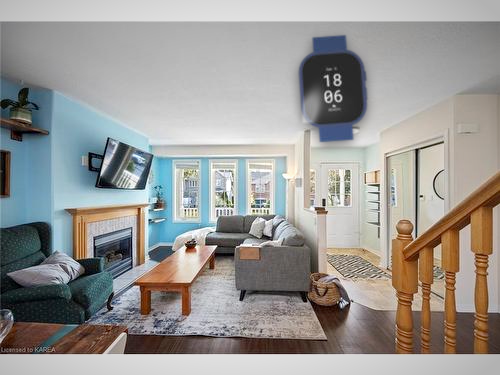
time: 18:06
